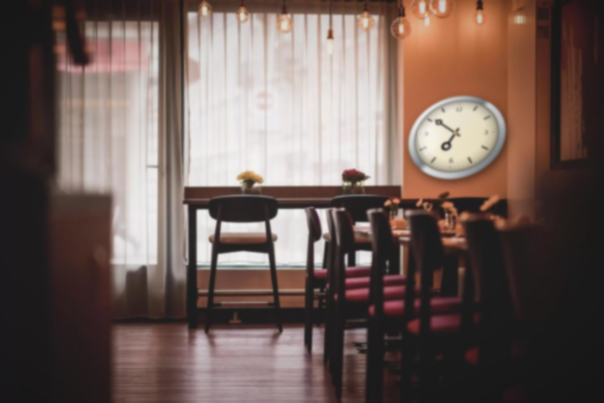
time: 6:51
